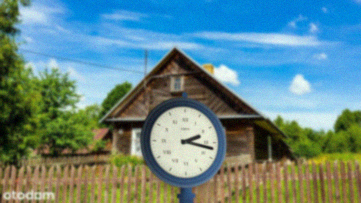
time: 2:17
